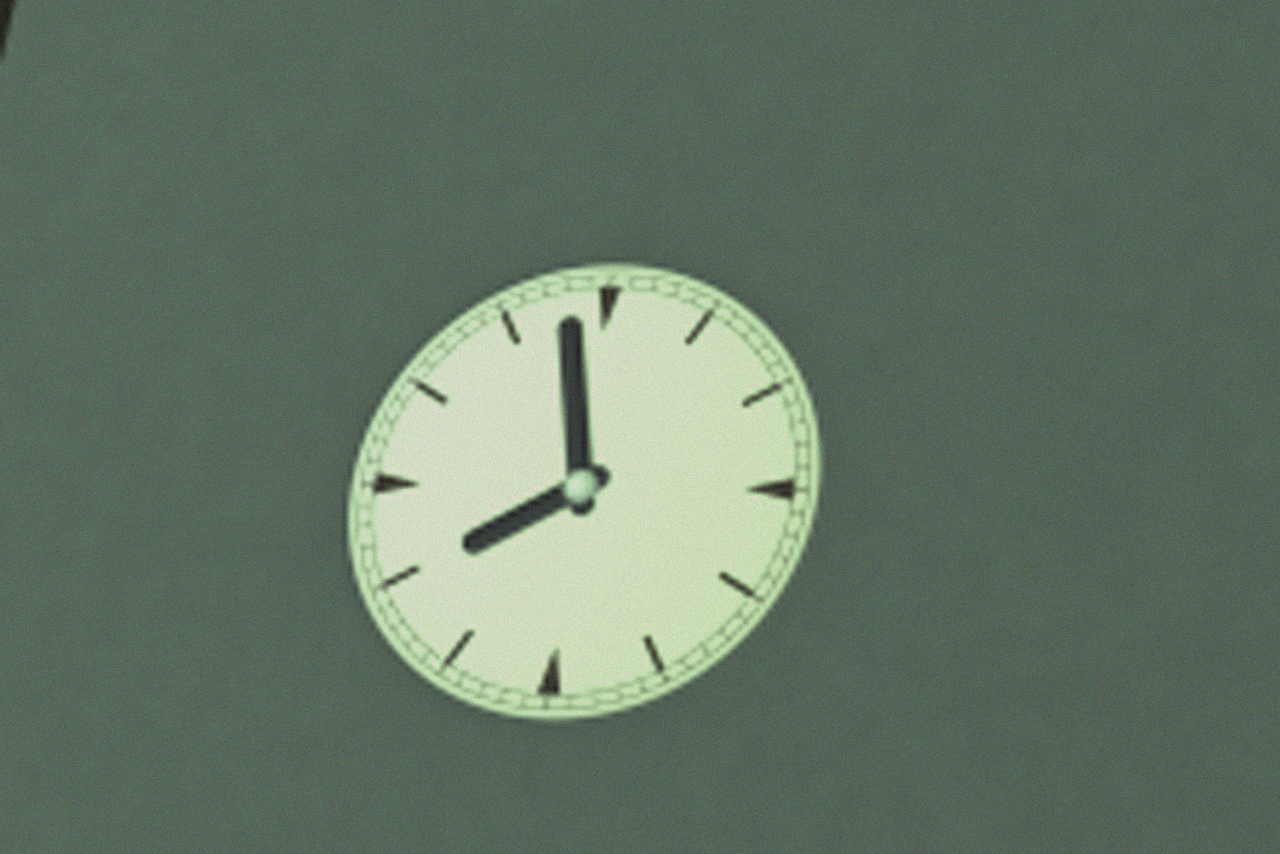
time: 7:58
